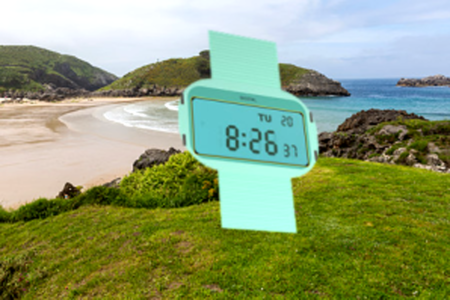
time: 8:26:37
